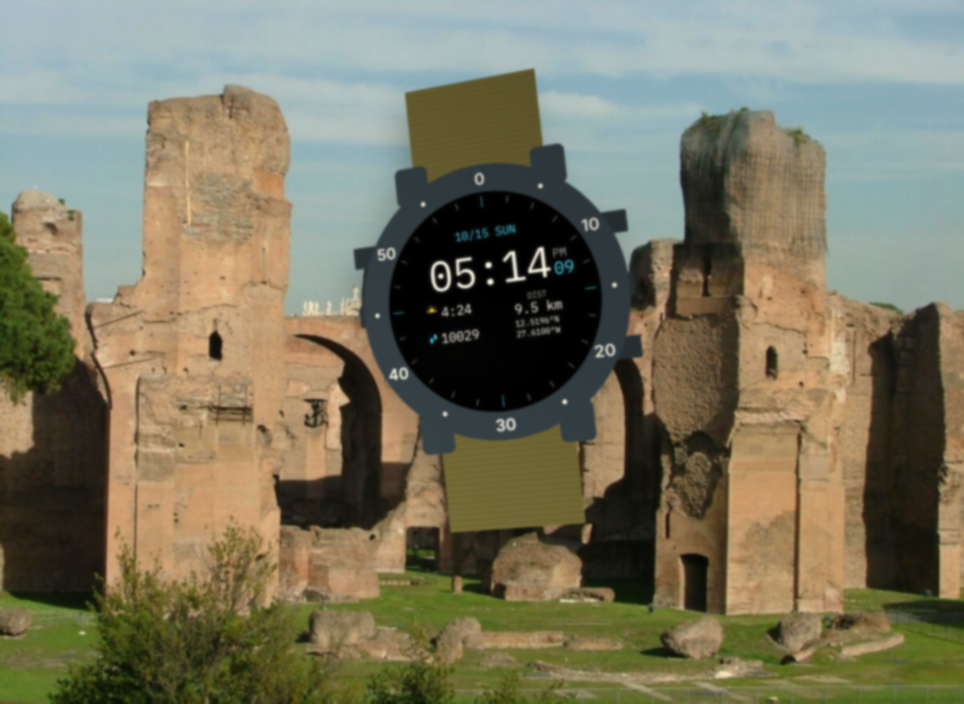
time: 5:14:09
